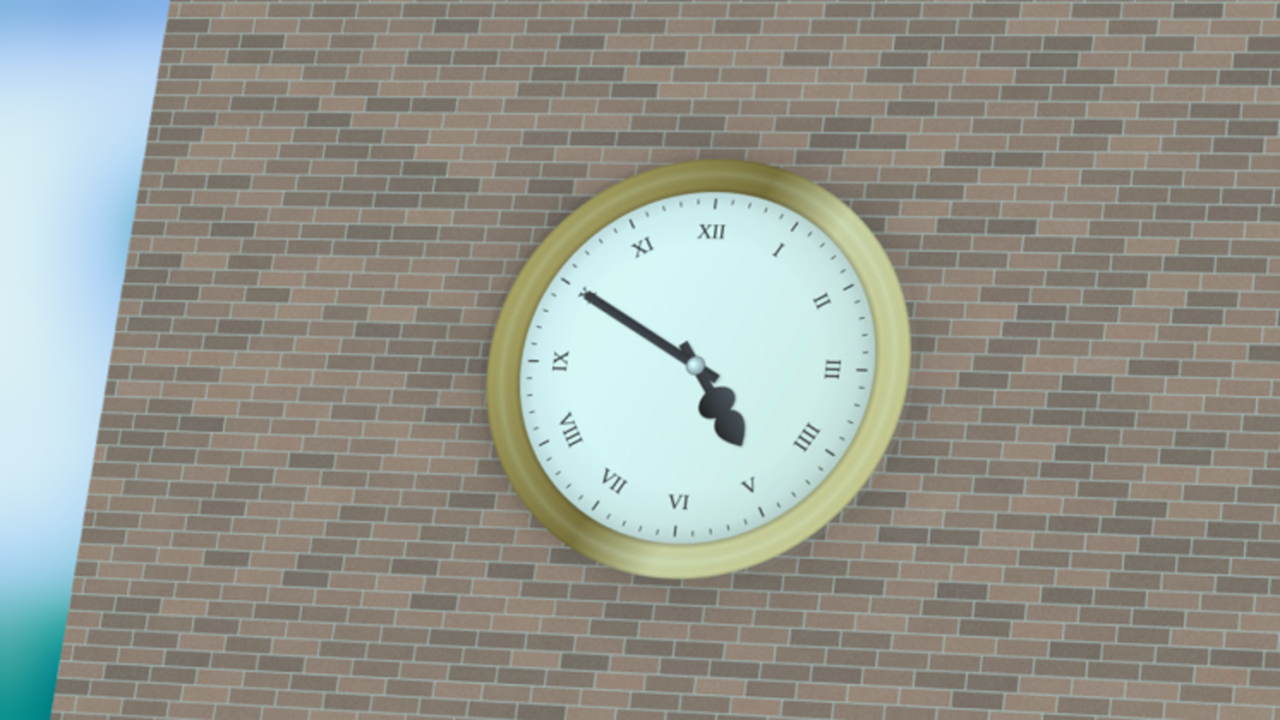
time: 4:50
